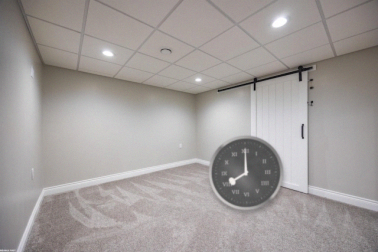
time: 8:00
